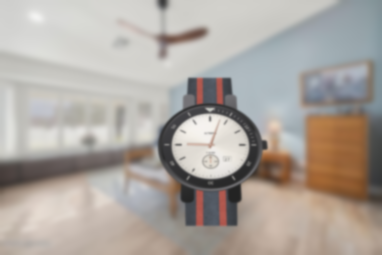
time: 9:03
